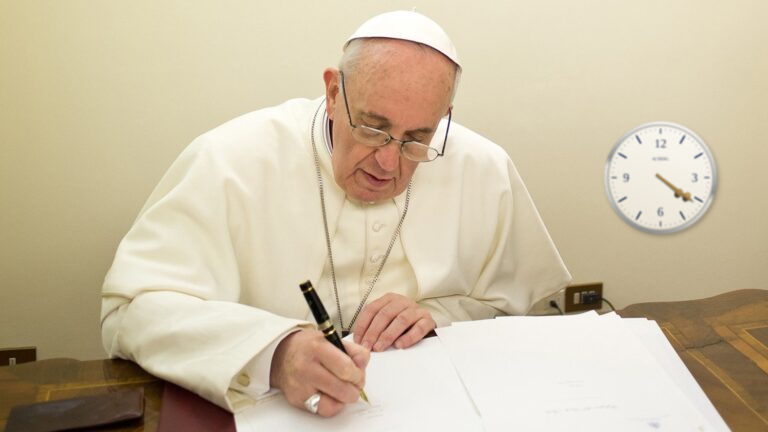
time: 4:21
